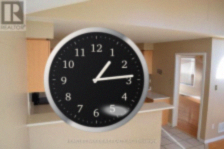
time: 1:14
